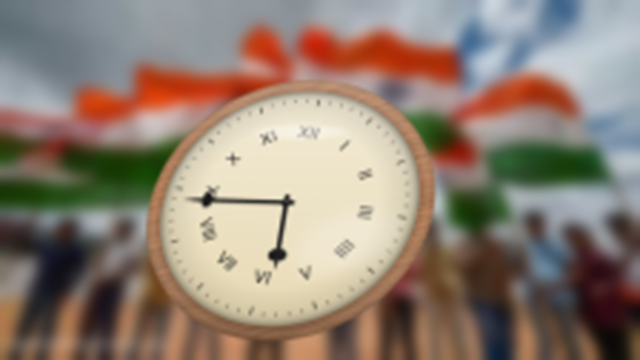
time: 5:44
